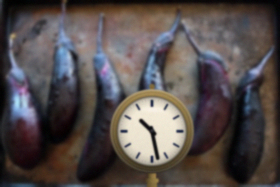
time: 10:28
